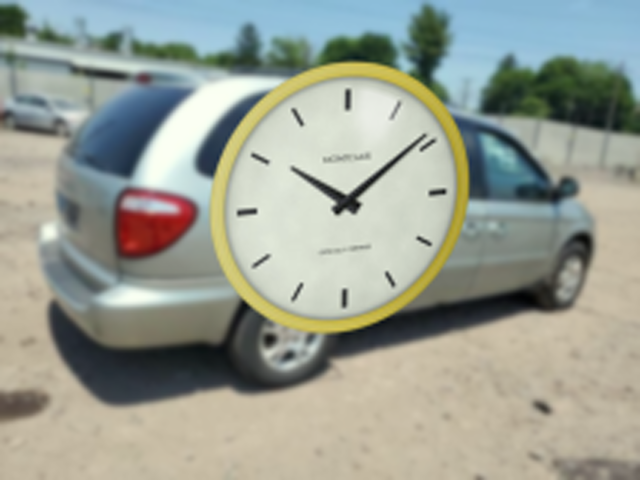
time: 10:09
